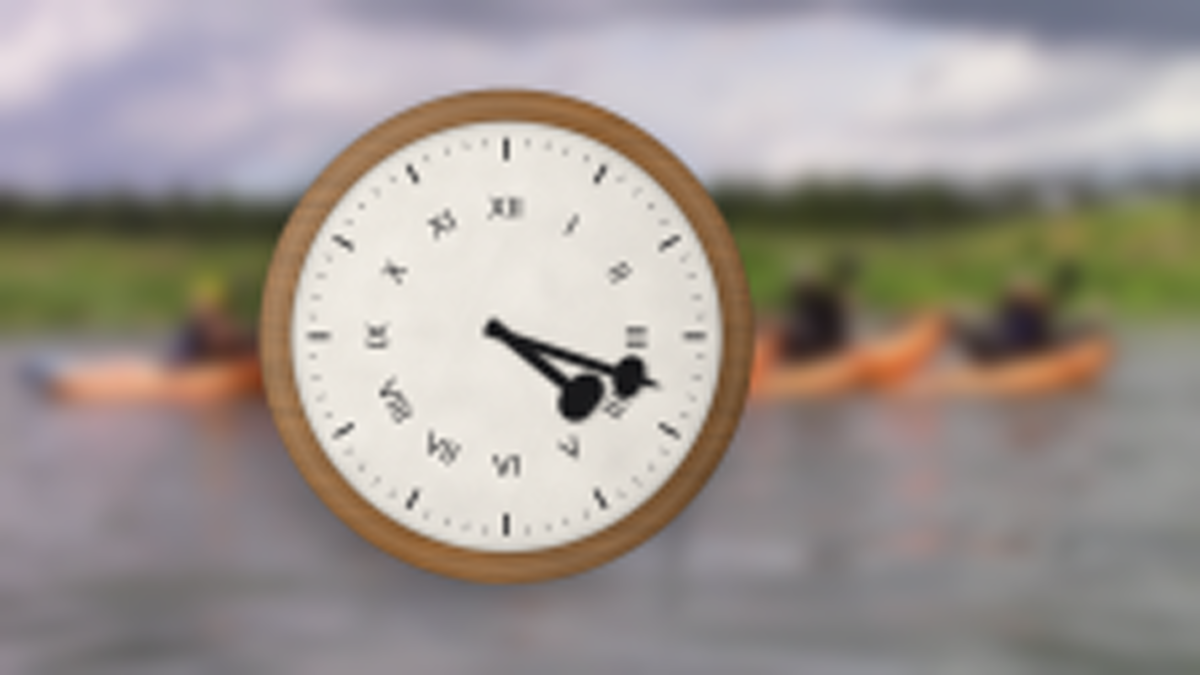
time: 4:18
